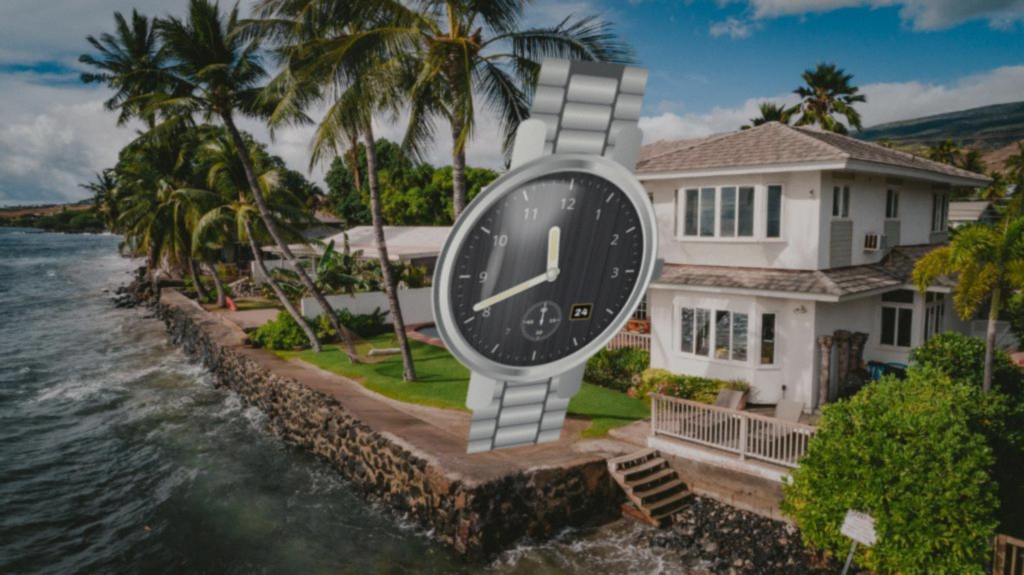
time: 11:41
